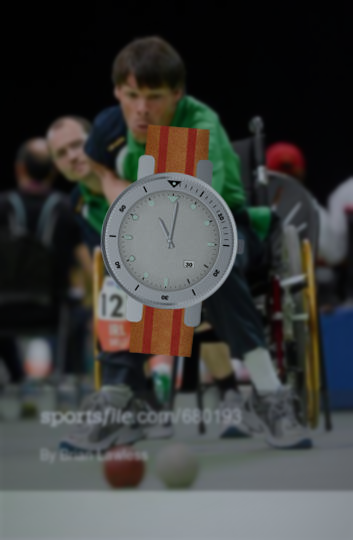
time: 11:01
